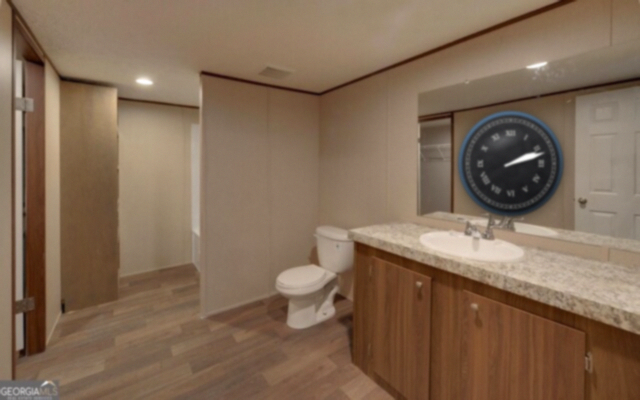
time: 2:12
